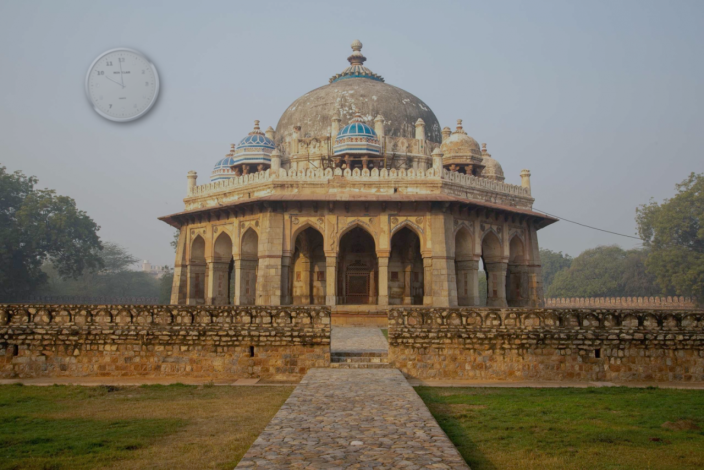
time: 9:59
